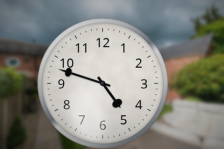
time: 4:48
